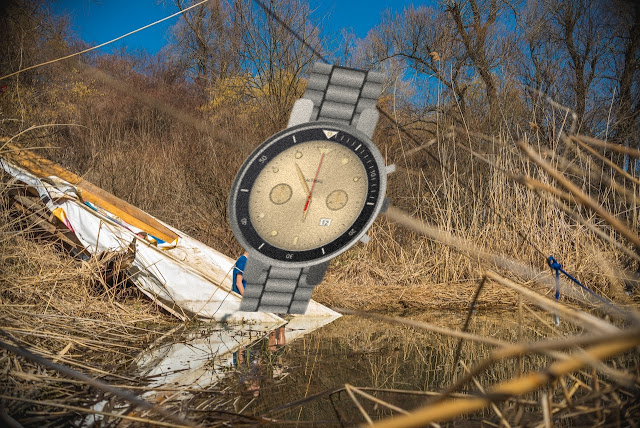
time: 5:54
